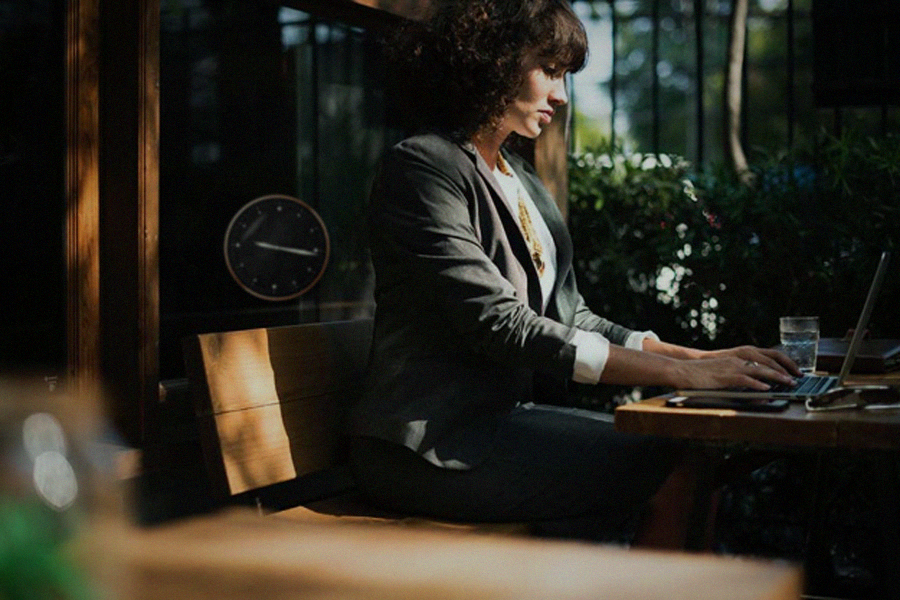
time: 9:16
